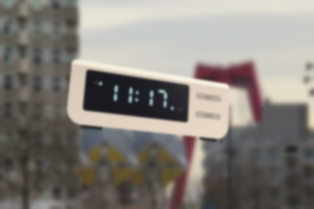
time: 11:17
